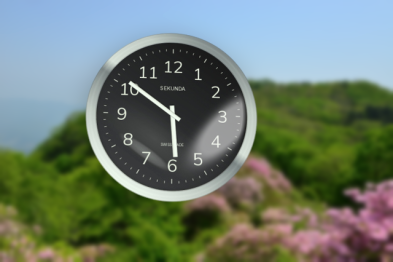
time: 5:51
